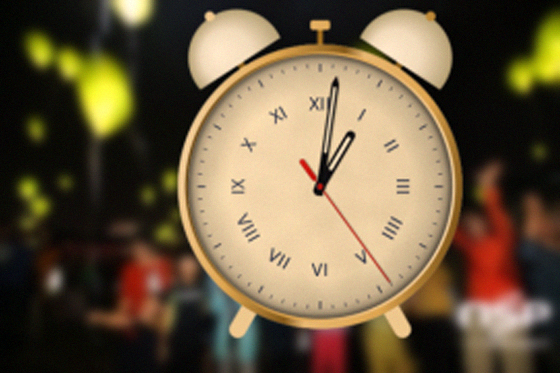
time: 1:01:24
